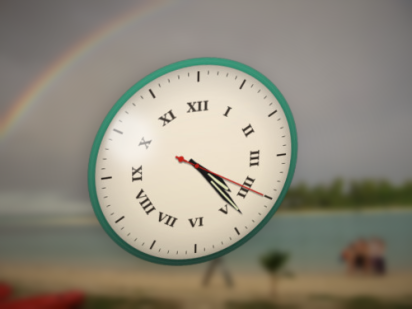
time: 4:23:20
